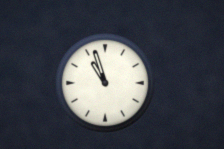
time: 10:57
